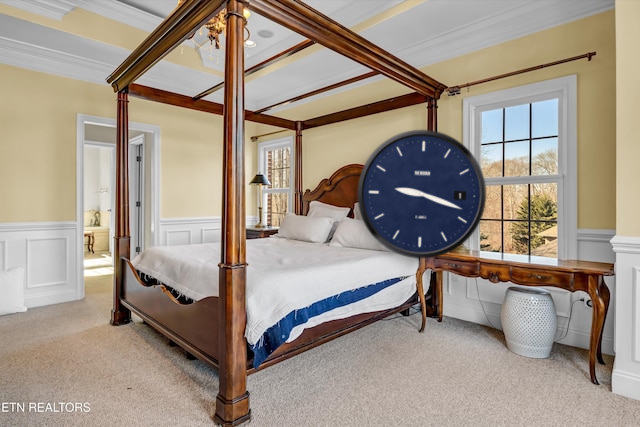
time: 9:18
